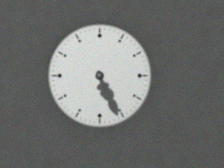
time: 5:26
